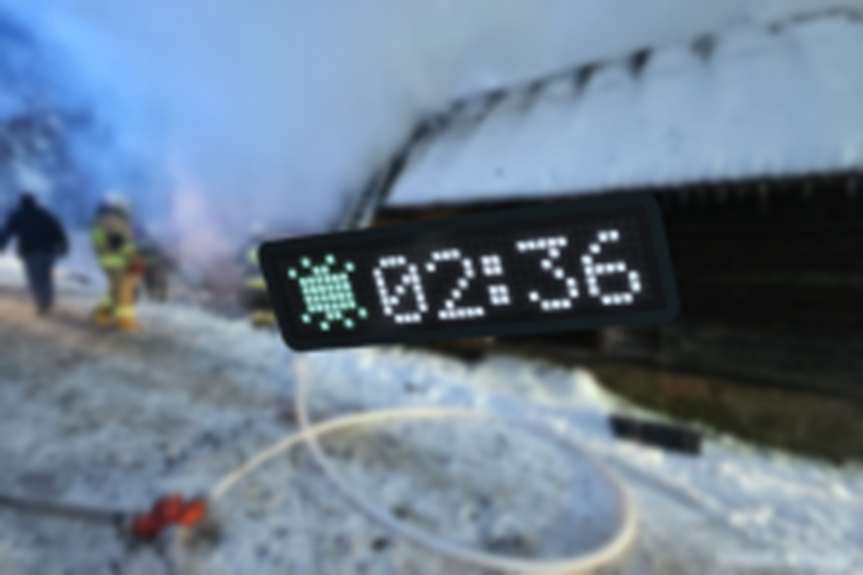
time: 2:36
